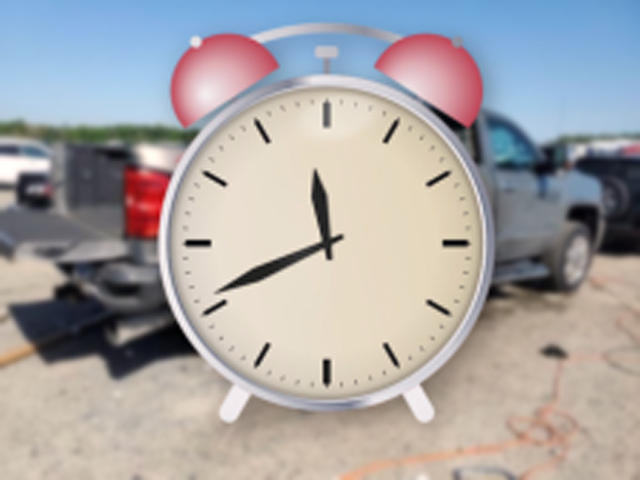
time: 11:41
